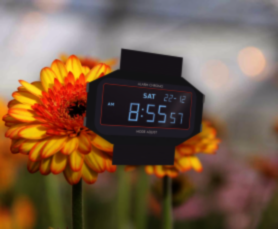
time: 8:55:57
